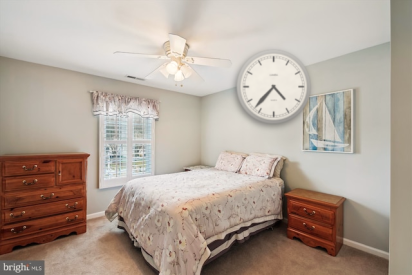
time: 4:37
